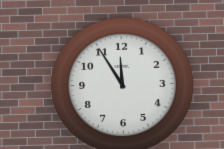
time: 11:55
